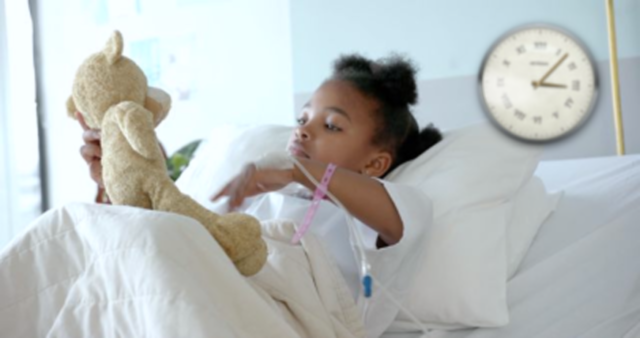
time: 3:07
